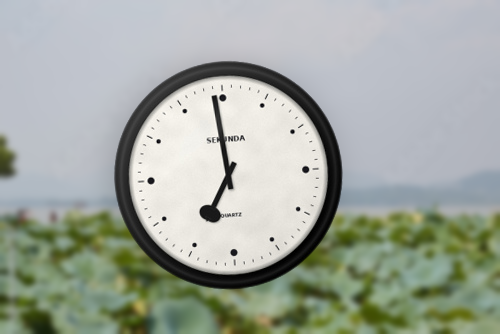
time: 6:59
